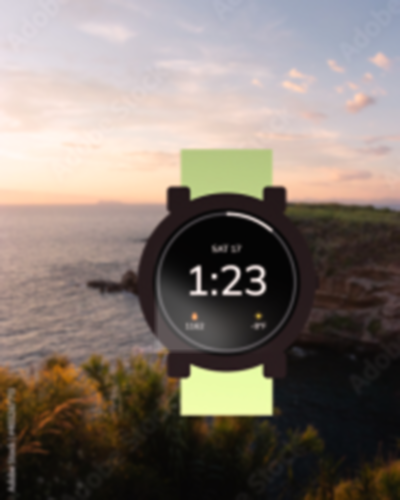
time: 1:23
